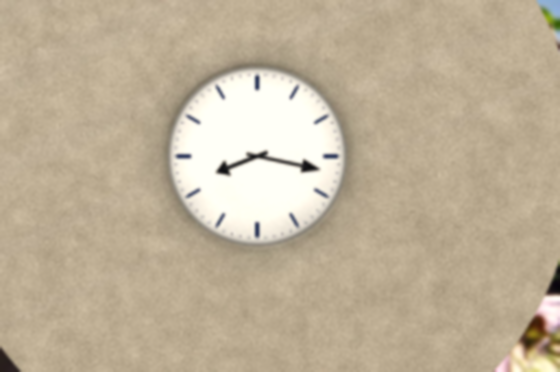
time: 8:17
